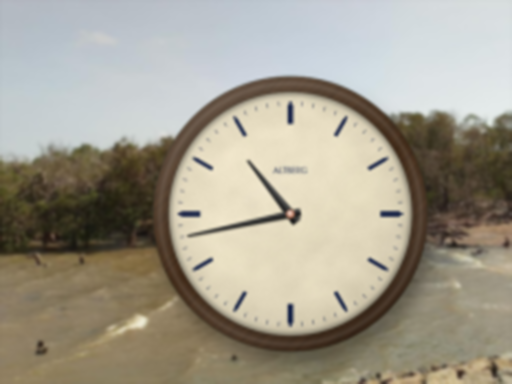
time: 10:43
